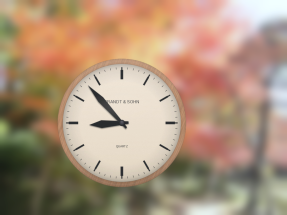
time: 8:53
